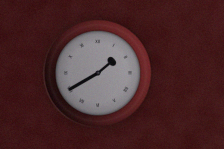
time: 1:40
